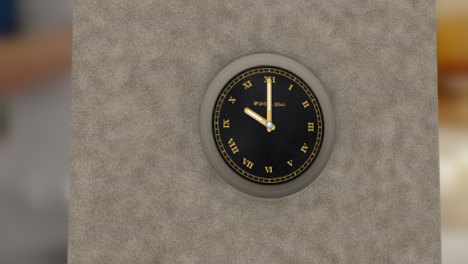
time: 10:00
